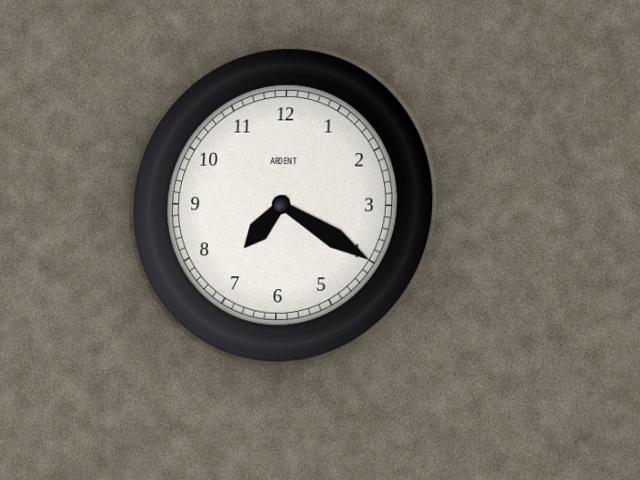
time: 7:20
